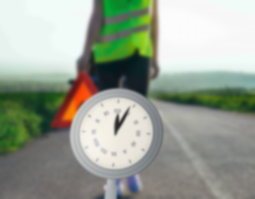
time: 12:04
